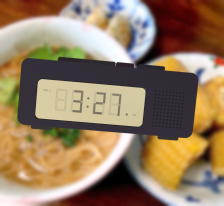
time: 3:27
